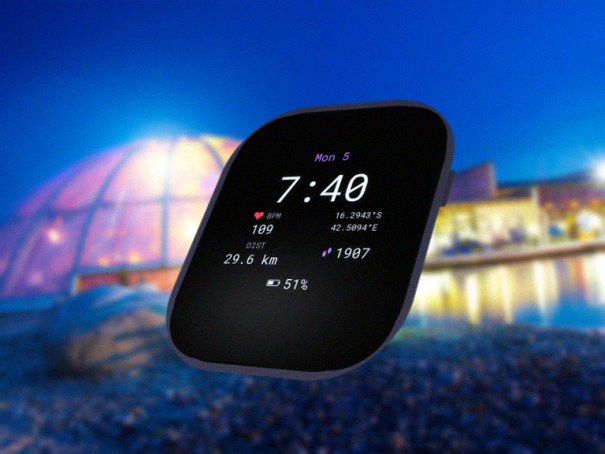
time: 7:40
